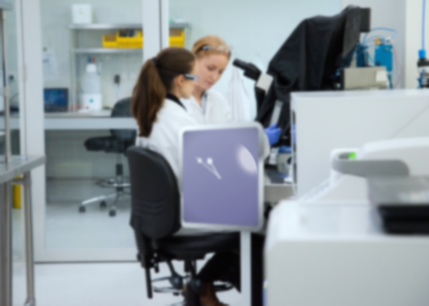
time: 10:51
